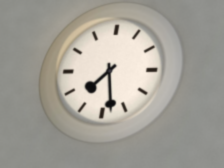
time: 7:28
